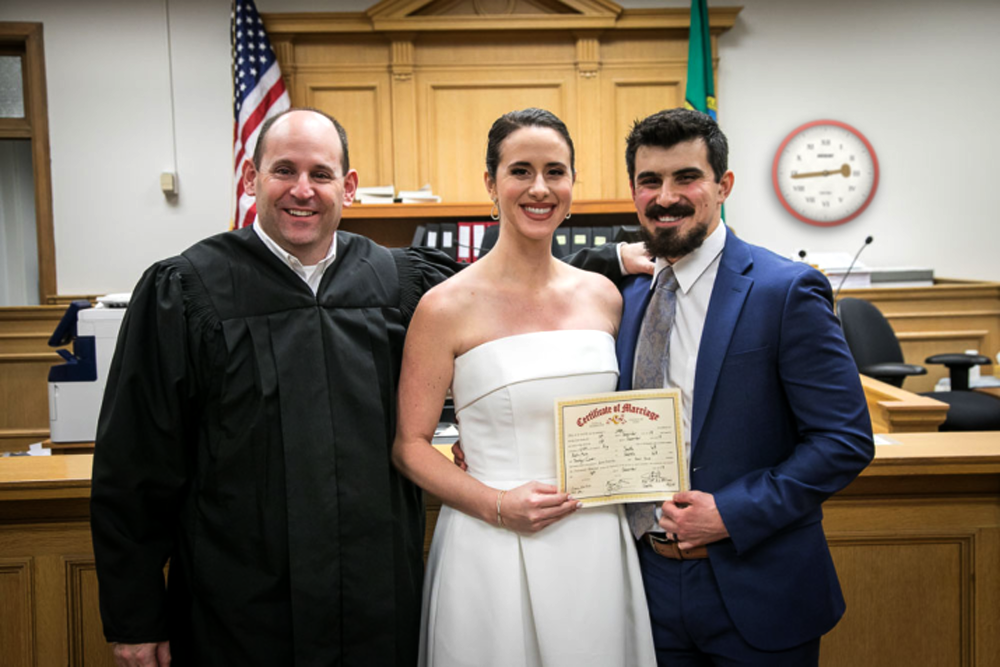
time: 2:44
